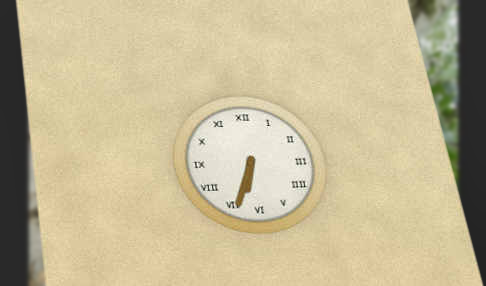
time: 6:34
